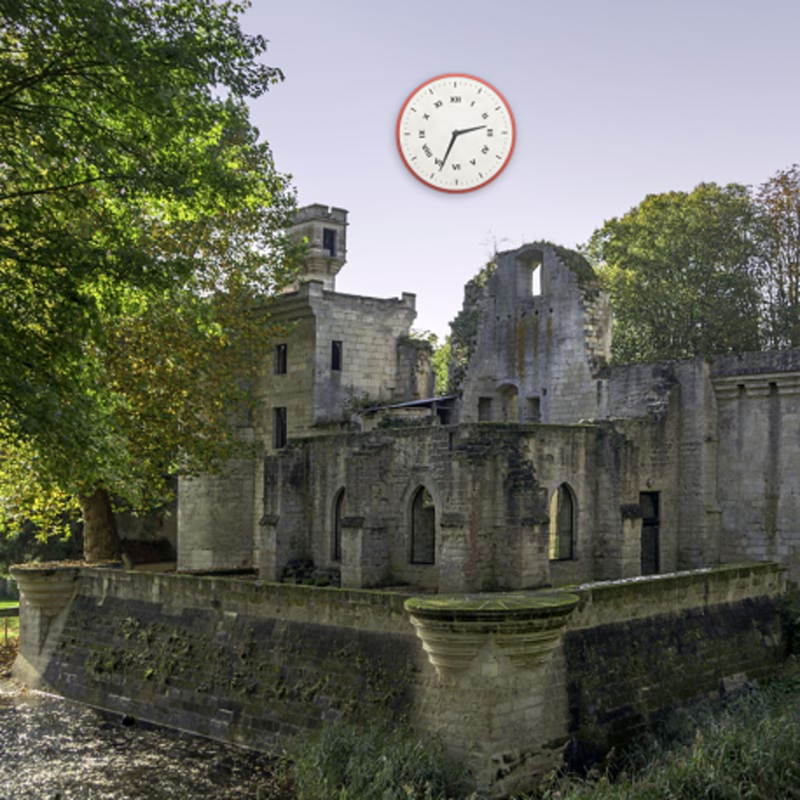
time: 2:34
